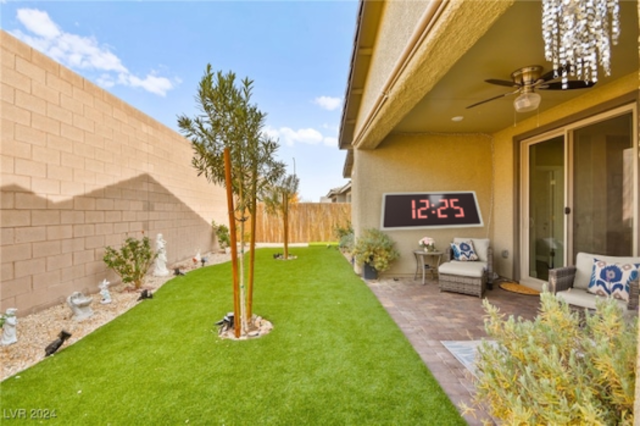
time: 12:25
